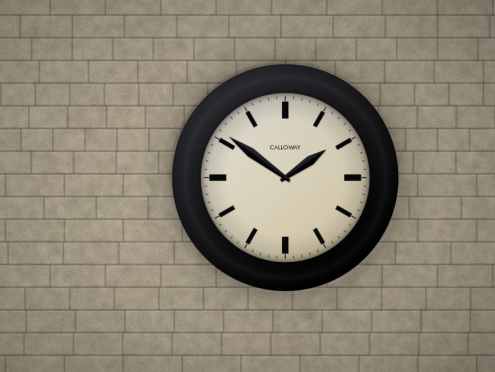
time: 1:51
